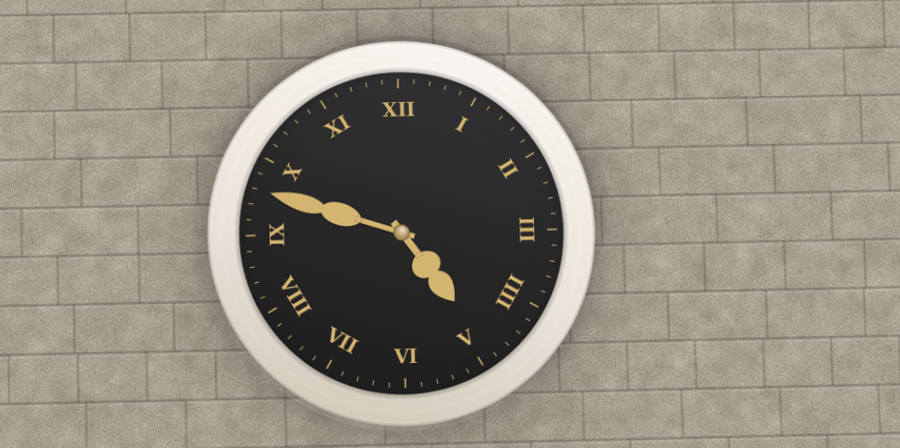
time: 4:48
